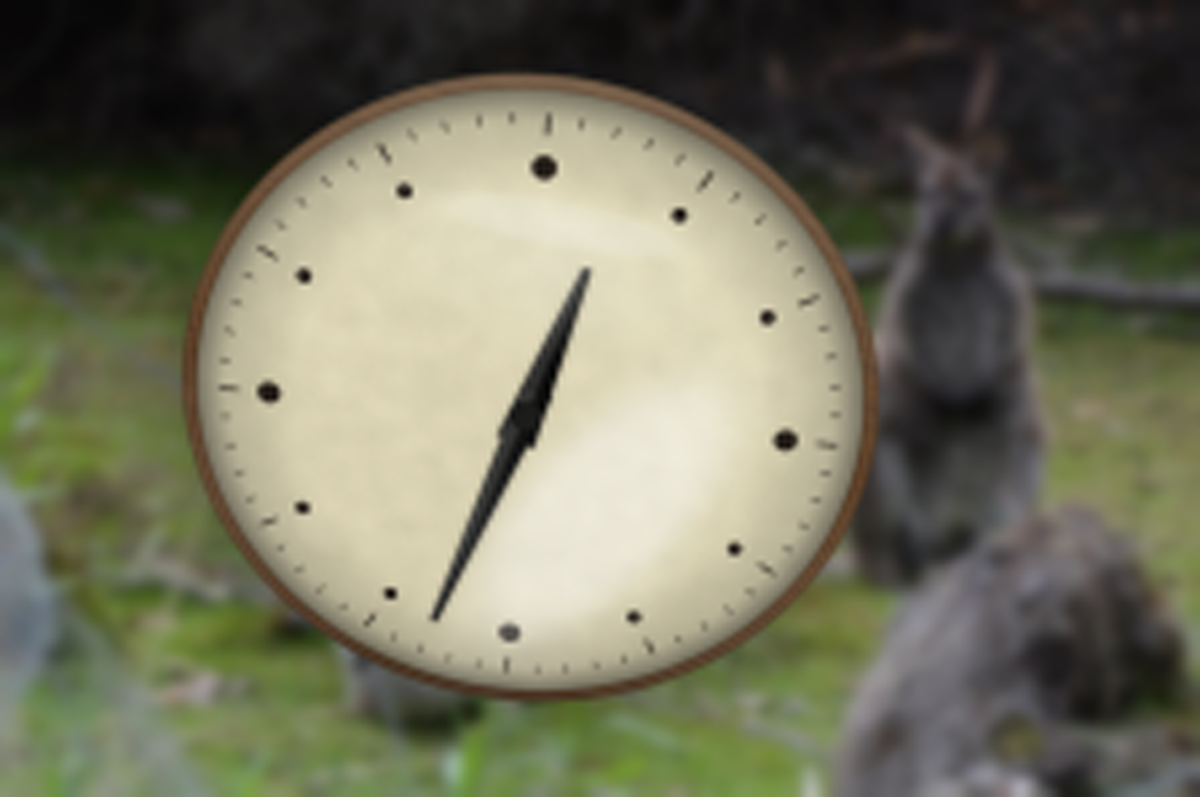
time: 12:33
